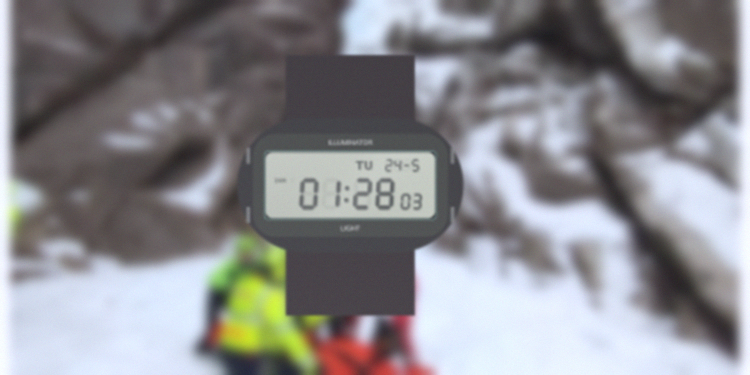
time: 1:28:03
